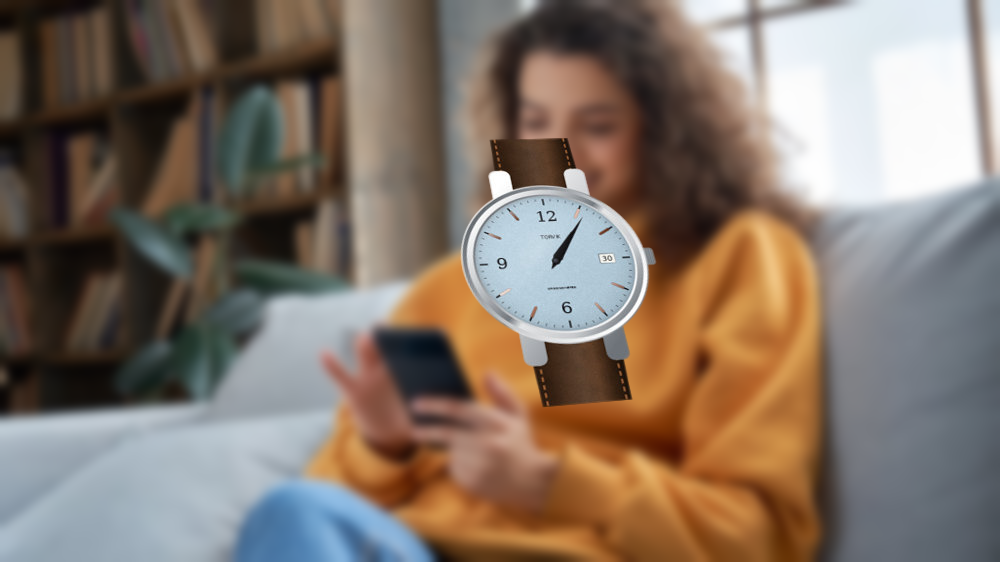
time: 1:06
